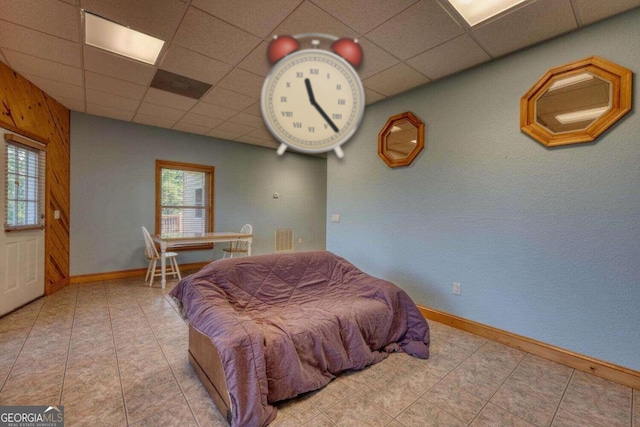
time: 11:23
